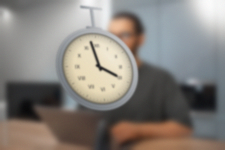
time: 3:58
